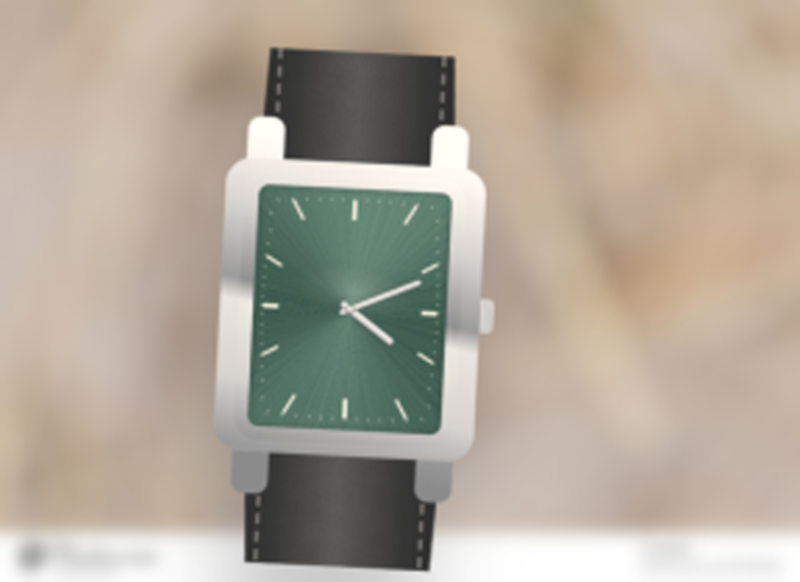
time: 4:11
